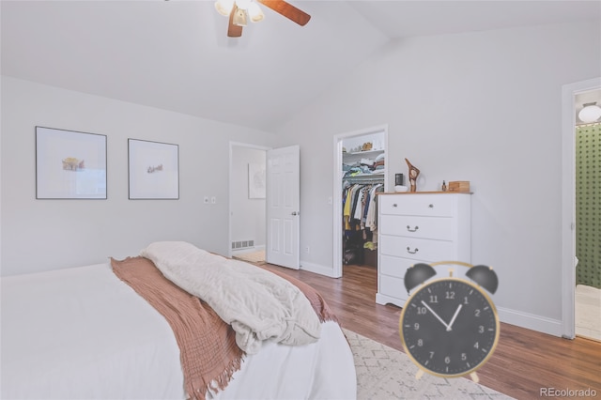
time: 12:52
